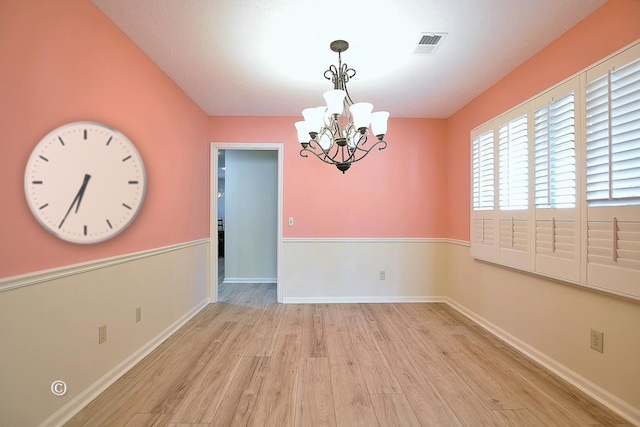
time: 6:35
